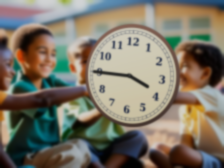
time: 3:45
